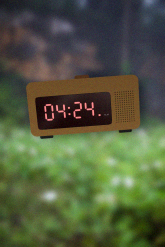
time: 4:24
